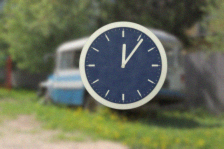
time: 12:06
